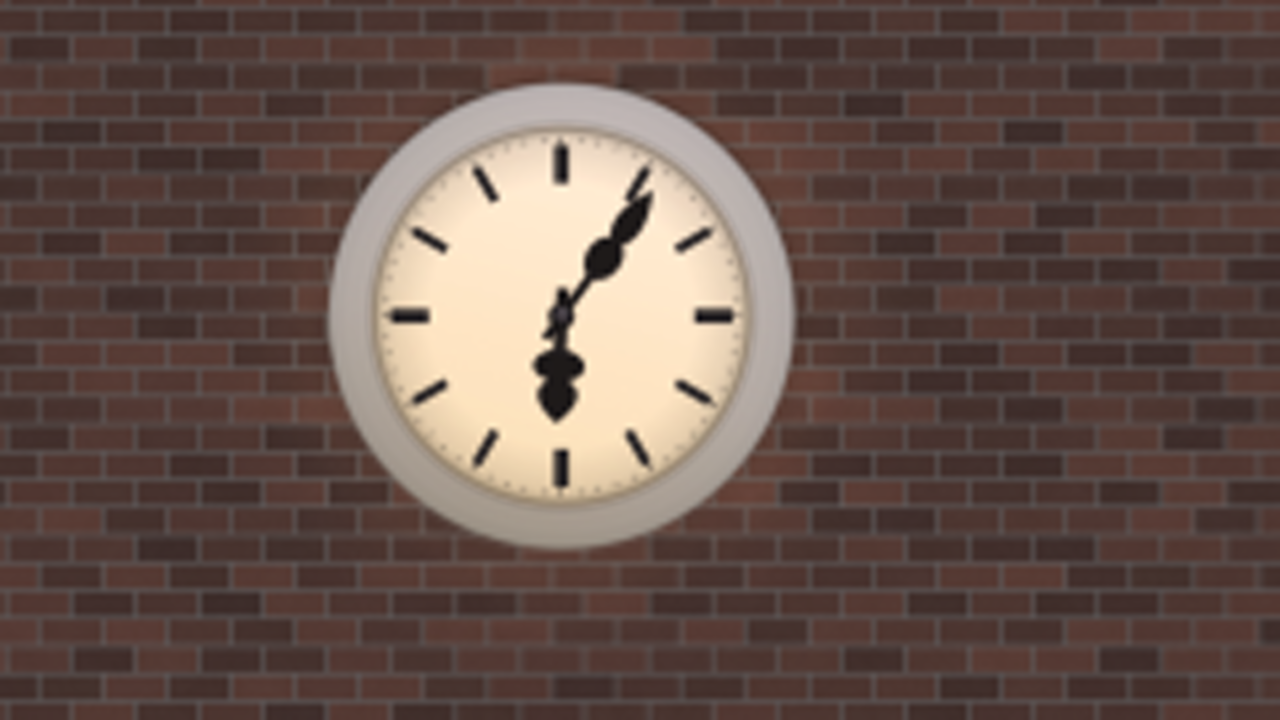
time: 6:06
